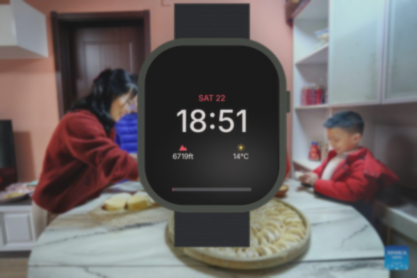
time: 18:51
